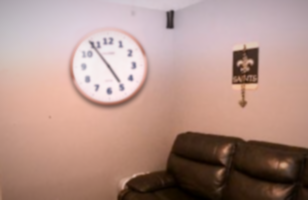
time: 4:54
